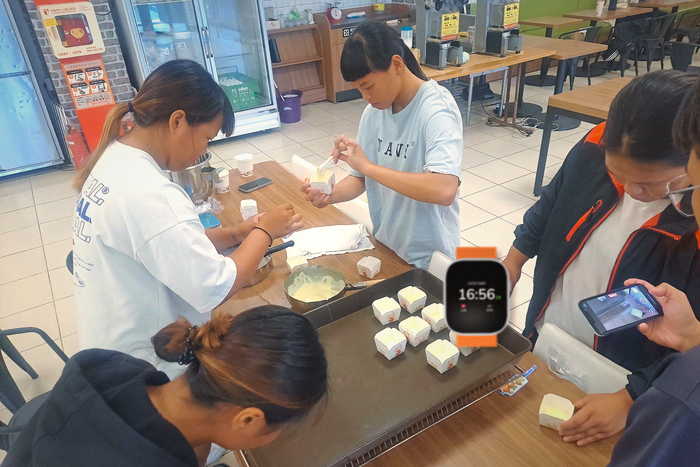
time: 16:56
